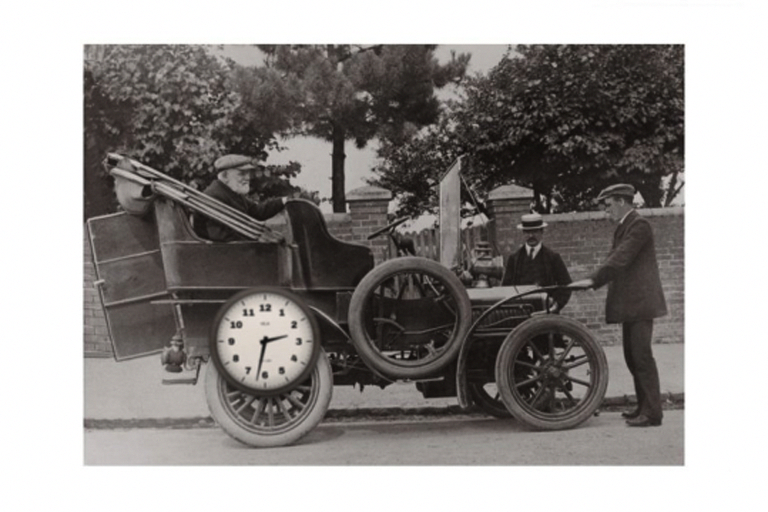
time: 2:32
